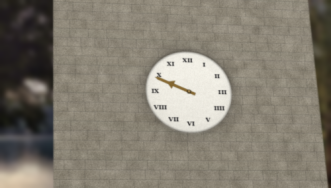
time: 9:49
